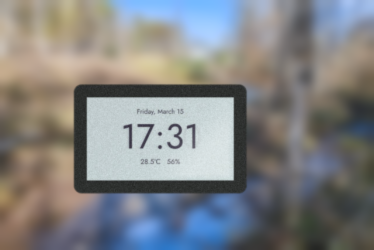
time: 17:31
